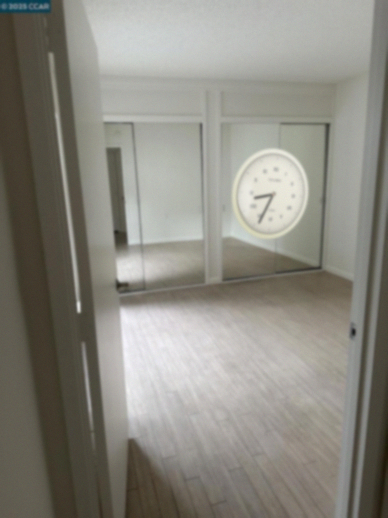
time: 8:34
